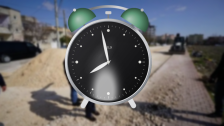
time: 7:58
